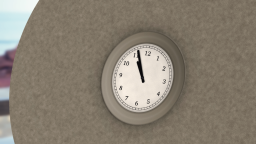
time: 10:56
